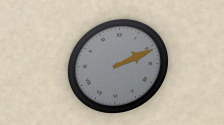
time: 2:11
